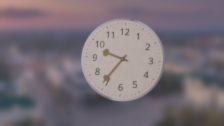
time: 9:36
